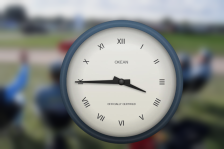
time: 3:45
